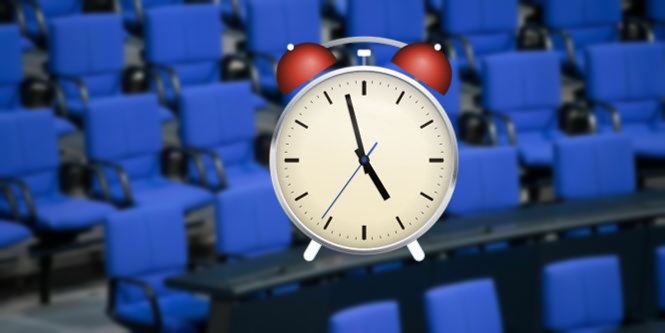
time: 4:57:36
